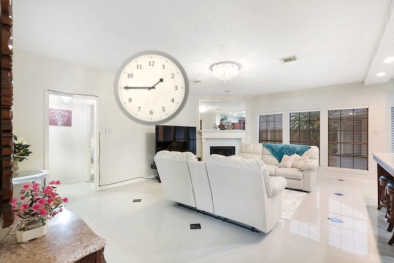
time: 1:45
